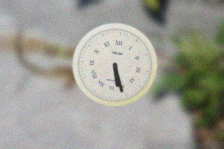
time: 5:26
